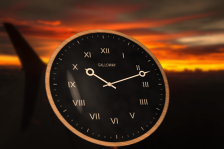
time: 10:12
